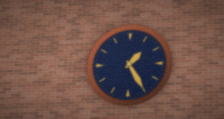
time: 1:25
